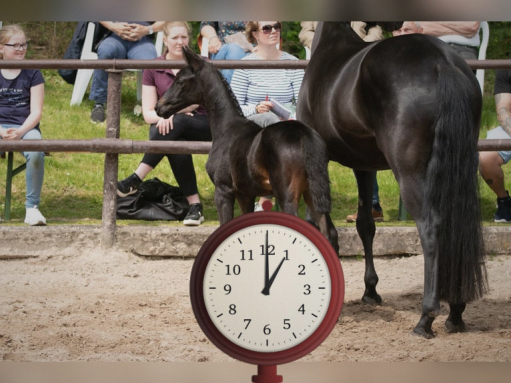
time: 1:00
